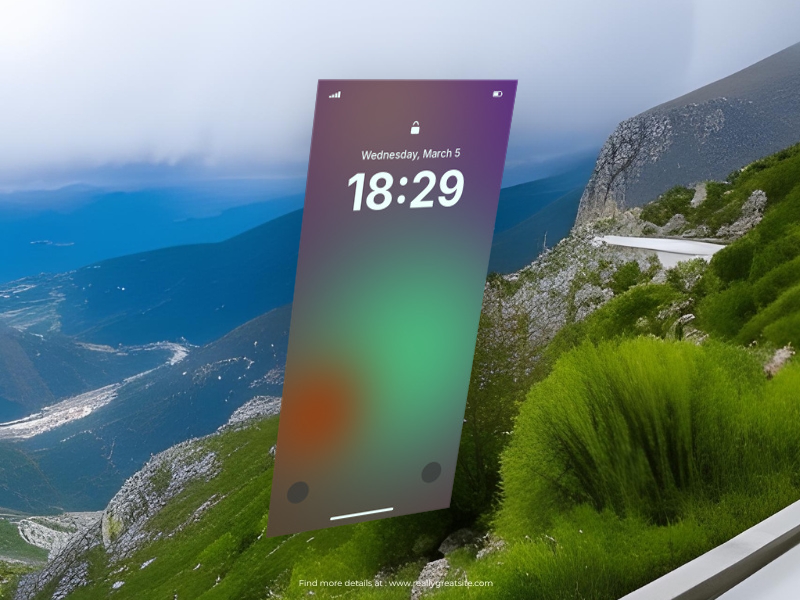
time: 18:29
